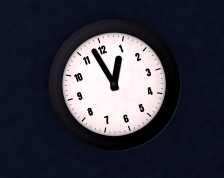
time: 12:58
